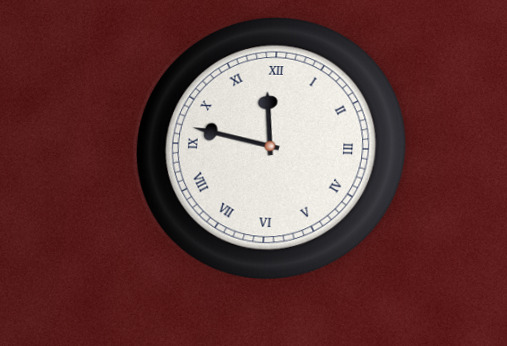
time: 11:47
